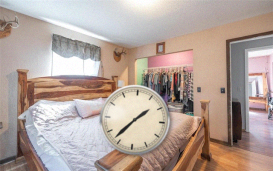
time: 1:37
